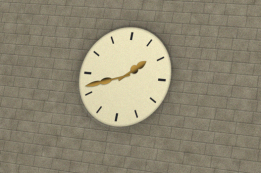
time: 1:42
